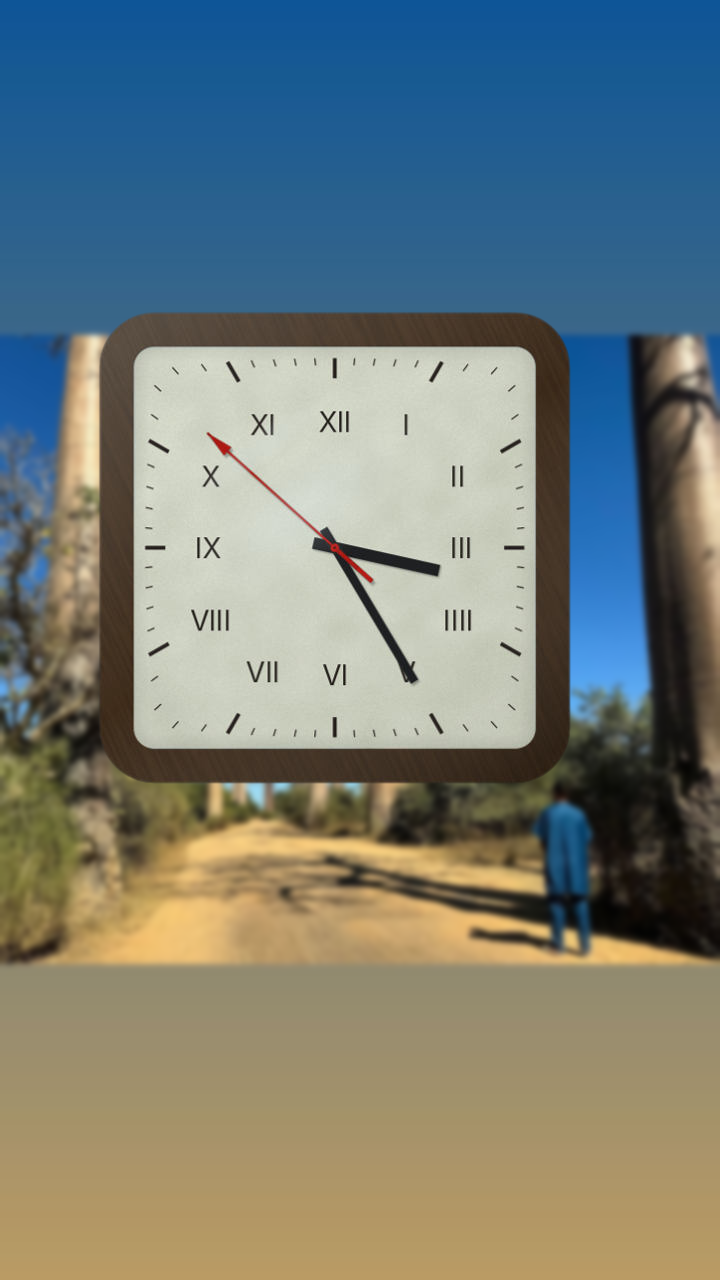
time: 3:24:52
